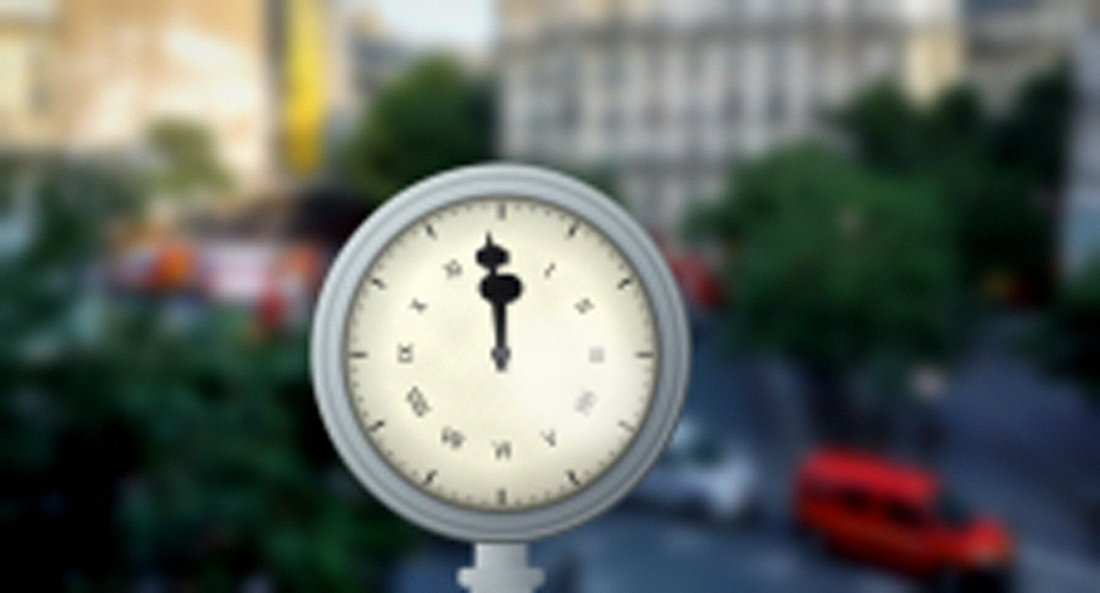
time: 11:59
